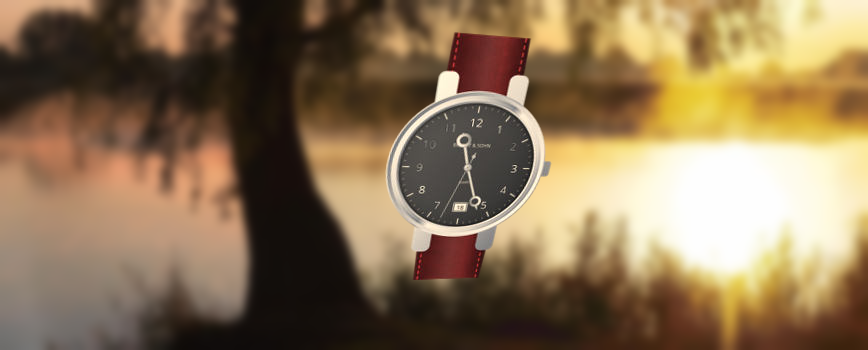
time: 11:26:33
